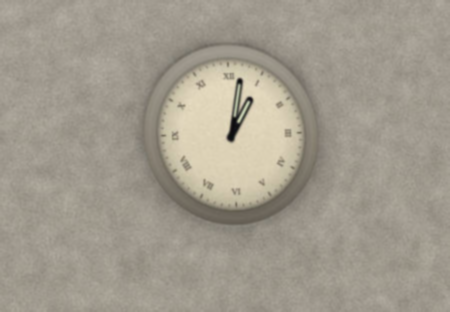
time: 1:02
